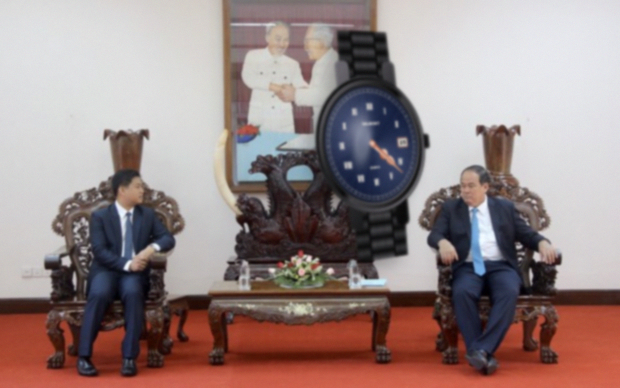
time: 4:22
